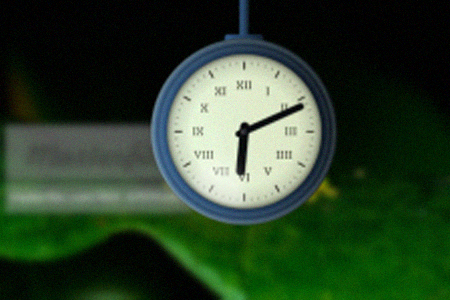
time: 6:11
